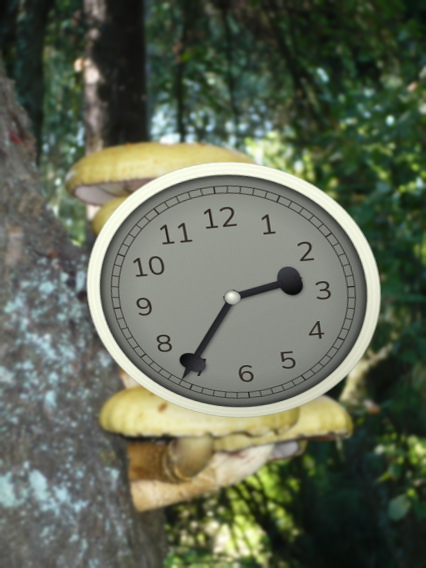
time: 2:36
